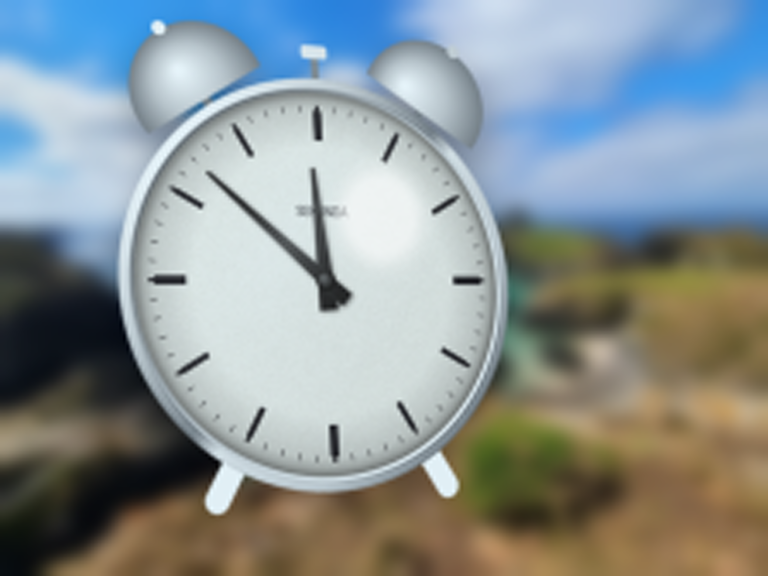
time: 11:52
